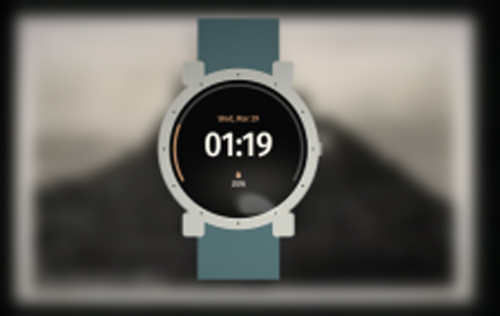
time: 1:19
